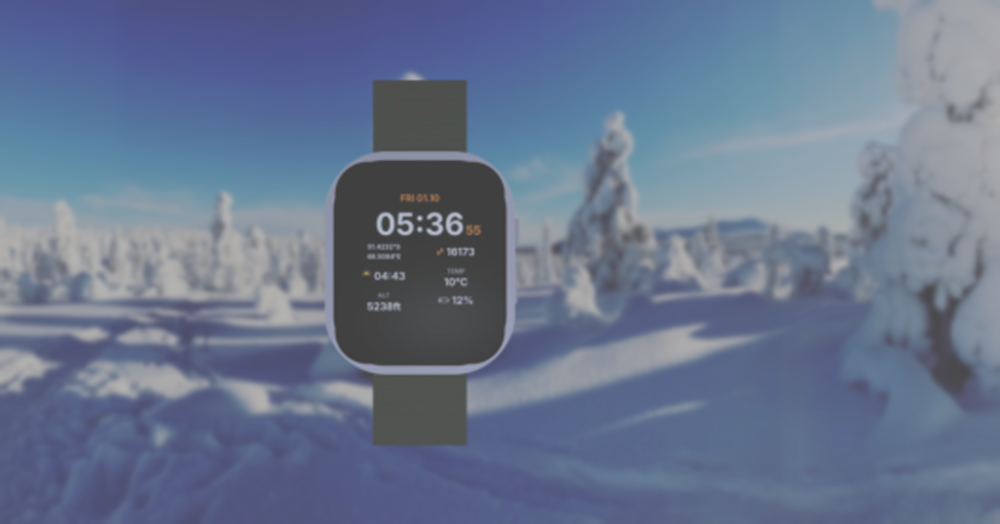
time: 5:36
